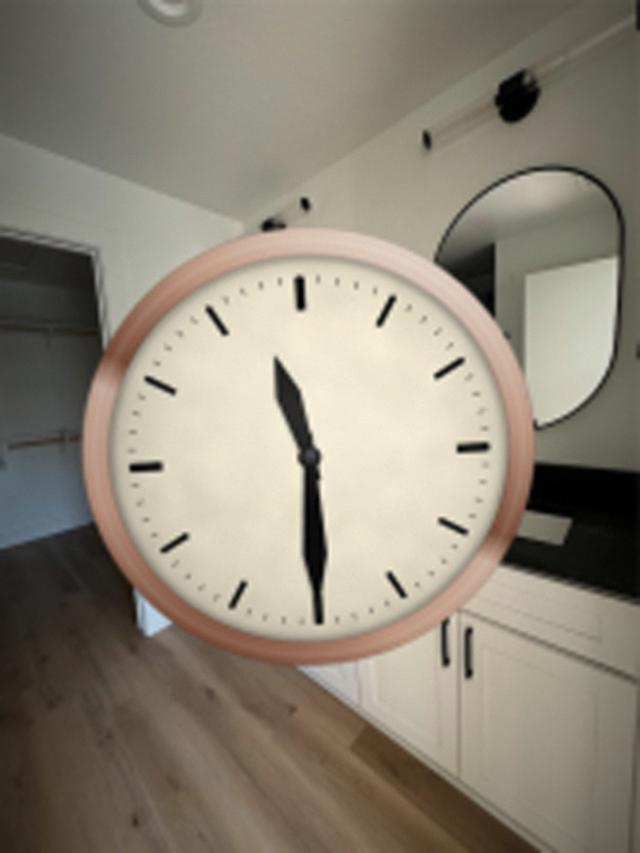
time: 11:30
